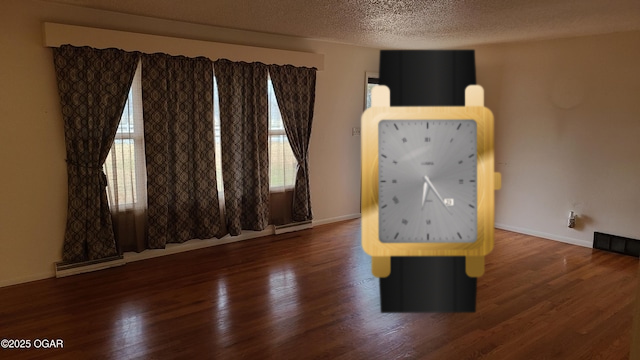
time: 6:24
